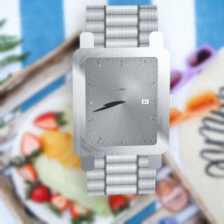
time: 8:42
